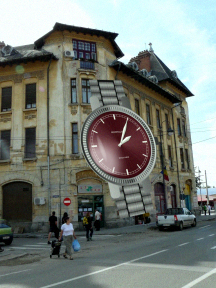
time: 2:05
